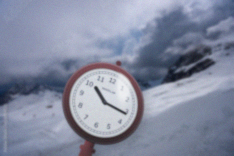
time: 10:16
